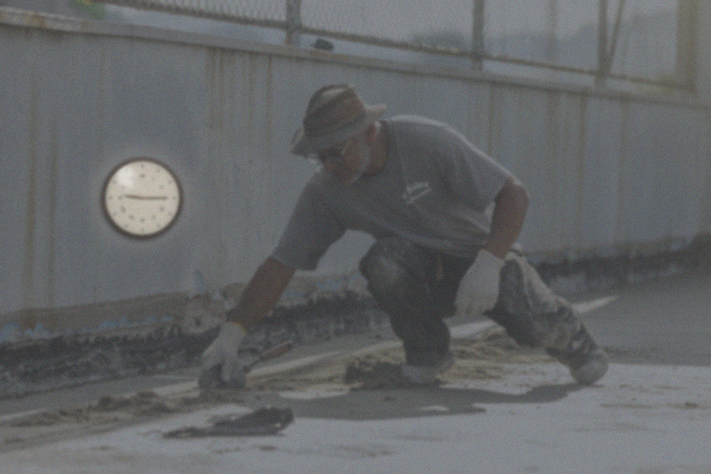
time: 9:15
